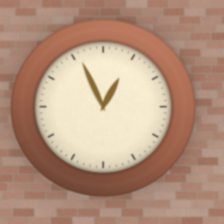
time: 12:56
